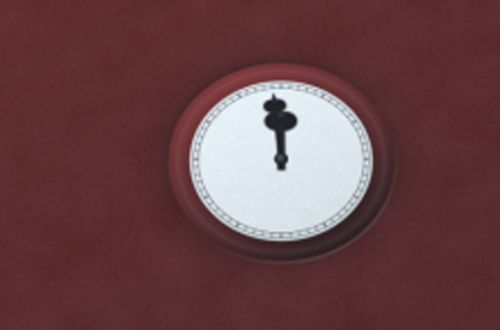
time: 11:59
